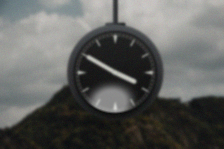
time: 3:50
